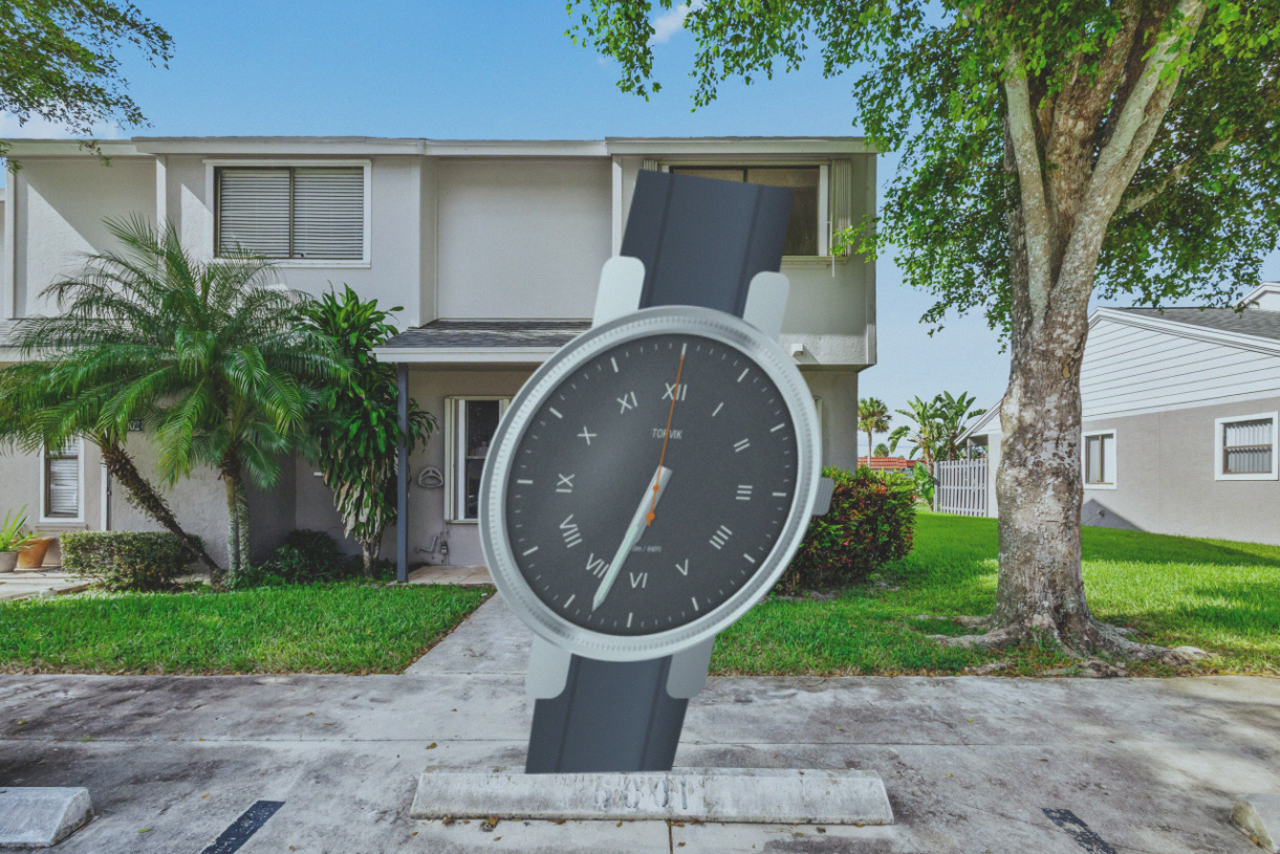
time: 6:33:00
